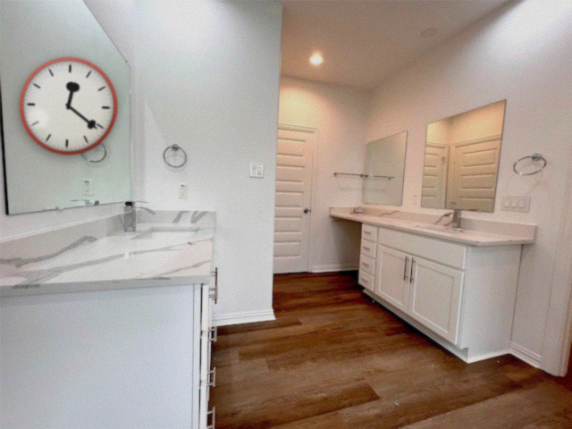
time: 12:21
